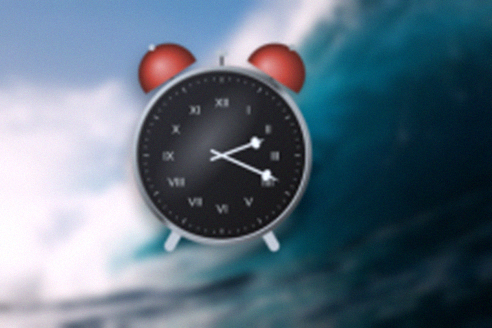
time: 2:19
